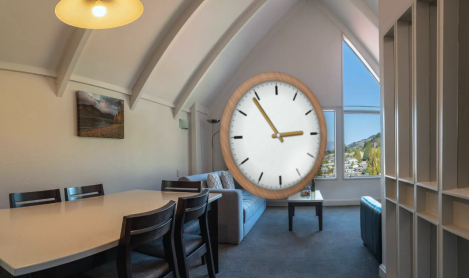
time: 2:54
